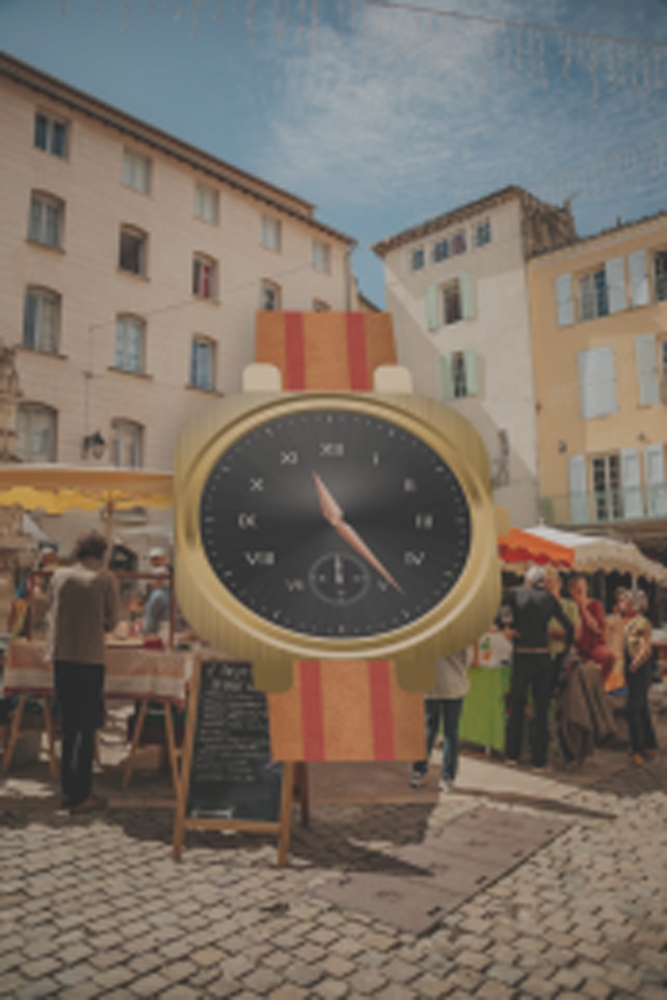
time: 11:24
